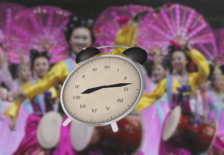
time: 8:13
